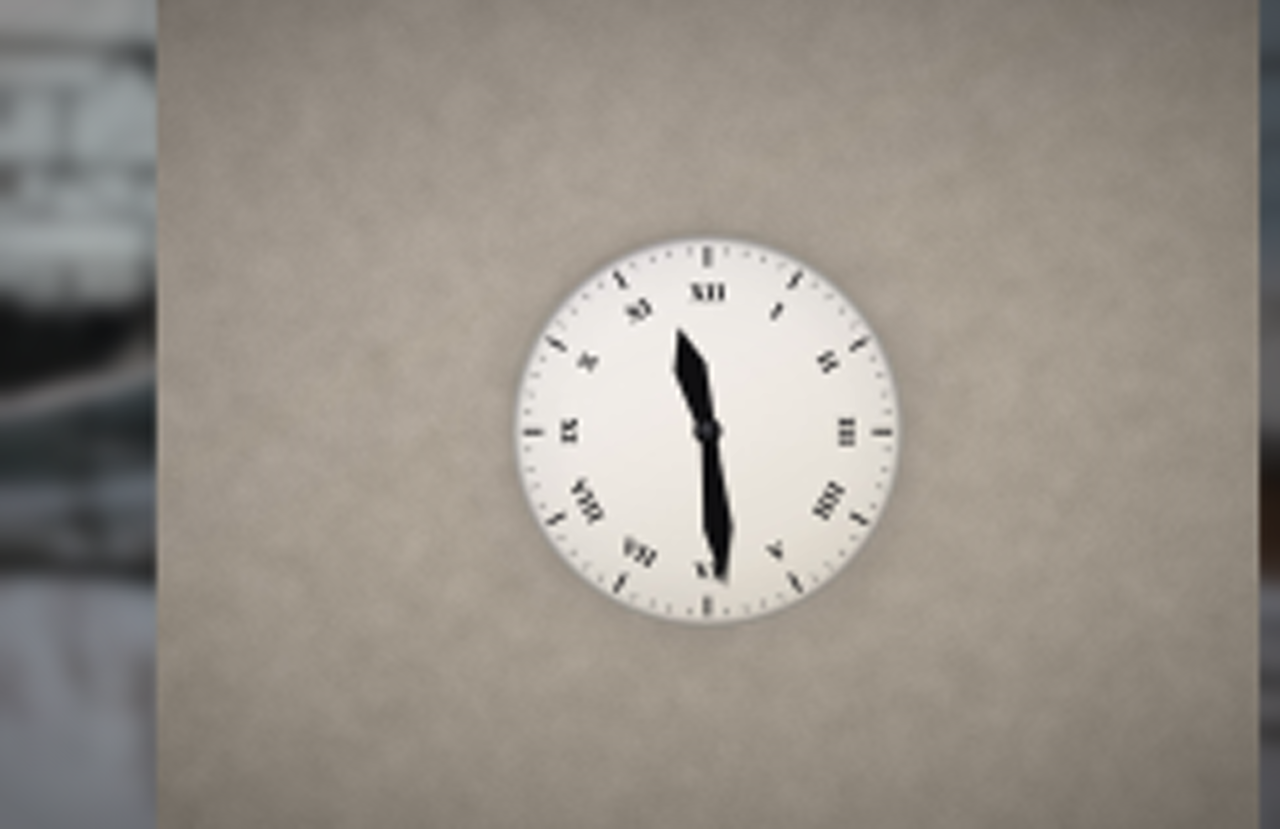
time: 11:29
